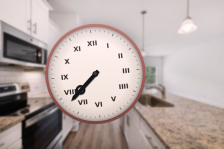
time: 7:38
